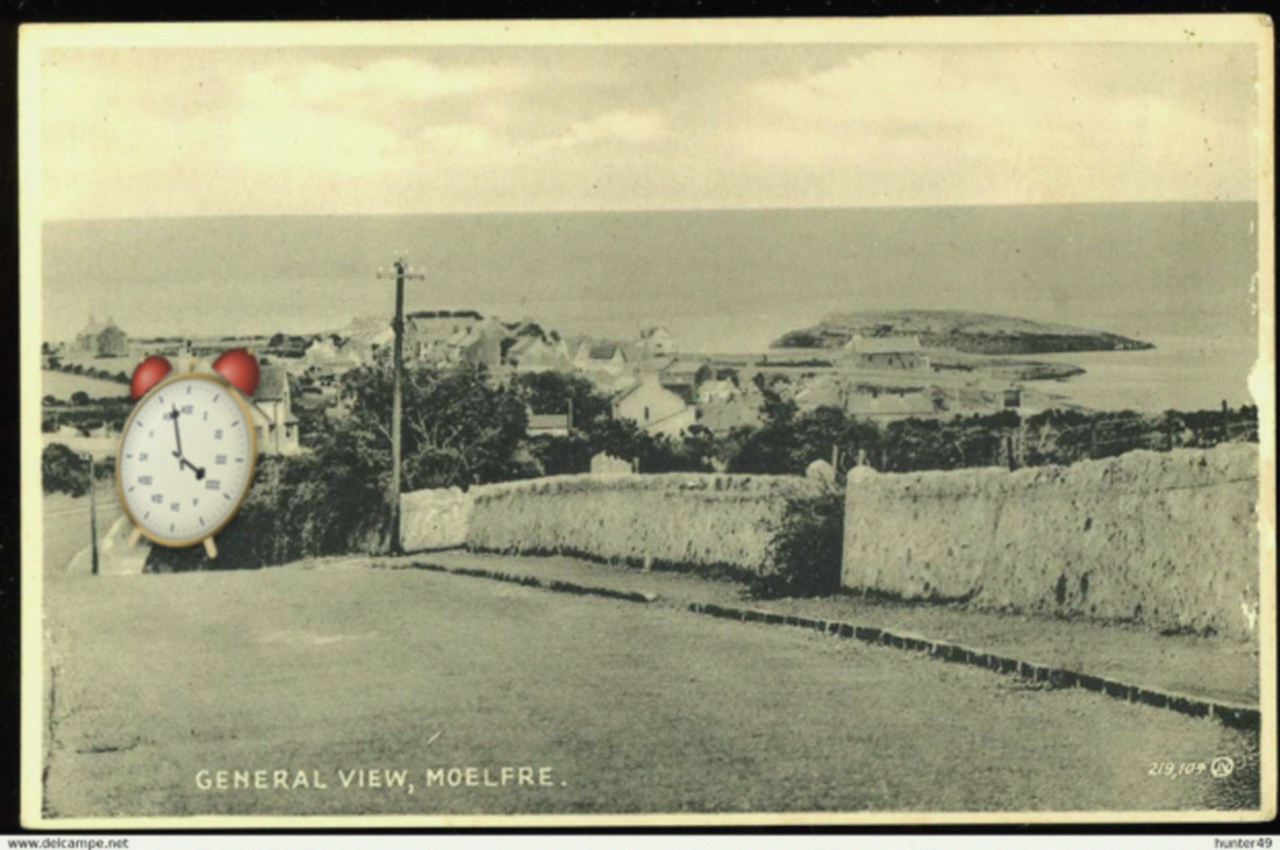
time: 3:57
